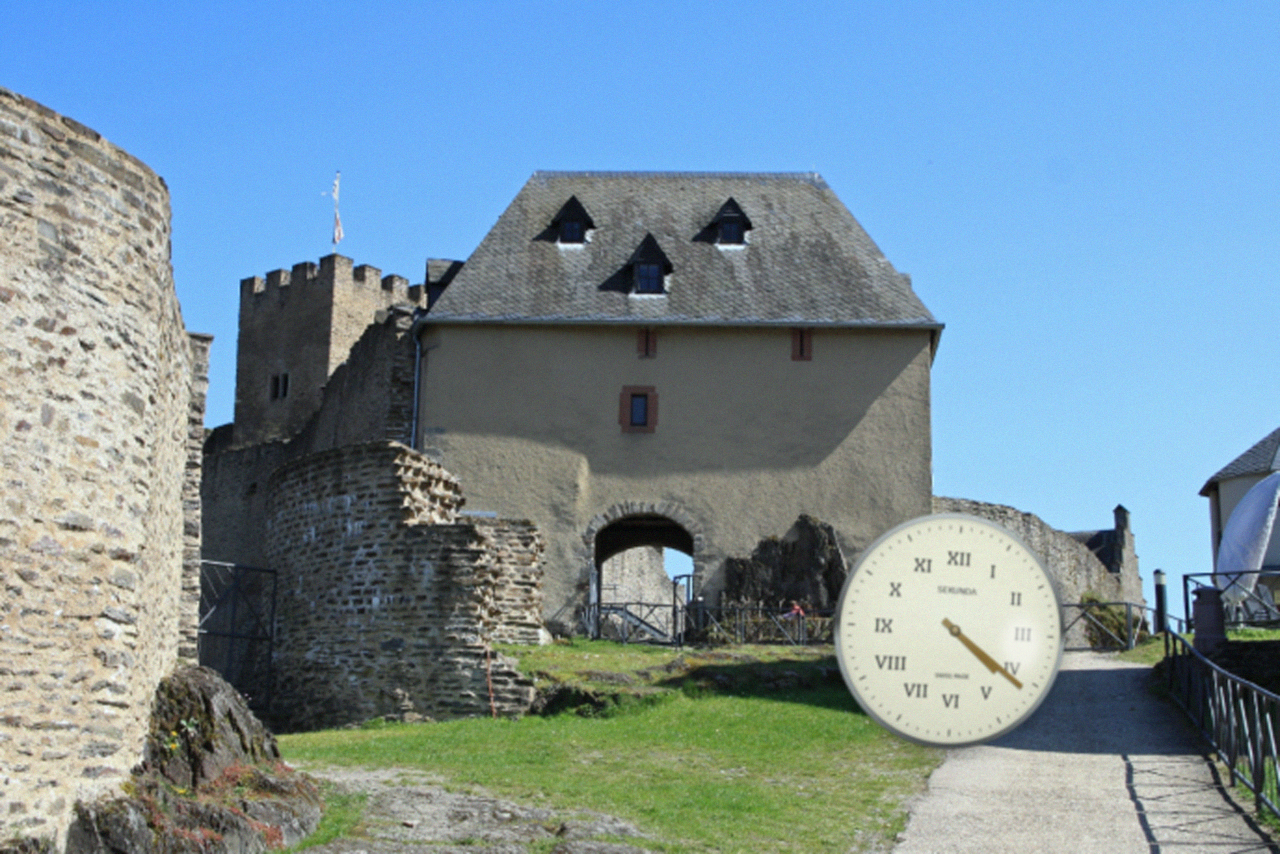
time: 4:21
